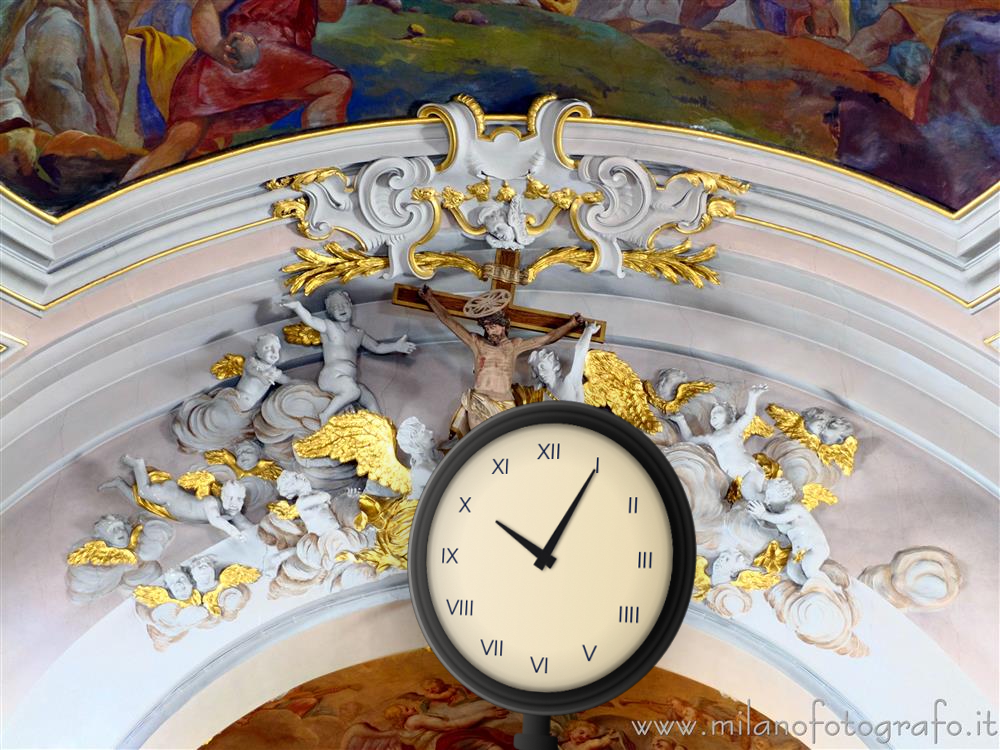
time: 10:05
